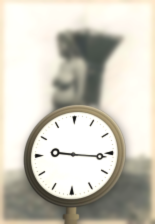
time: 9:16
